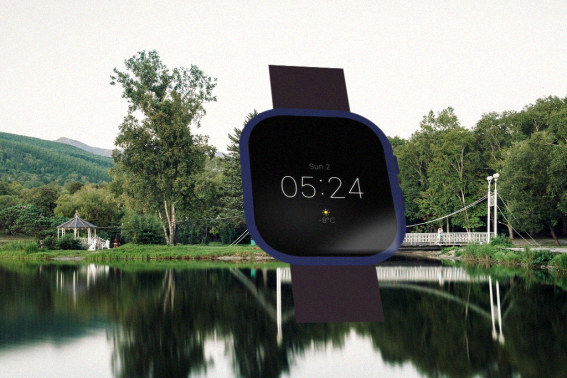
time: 5:24
